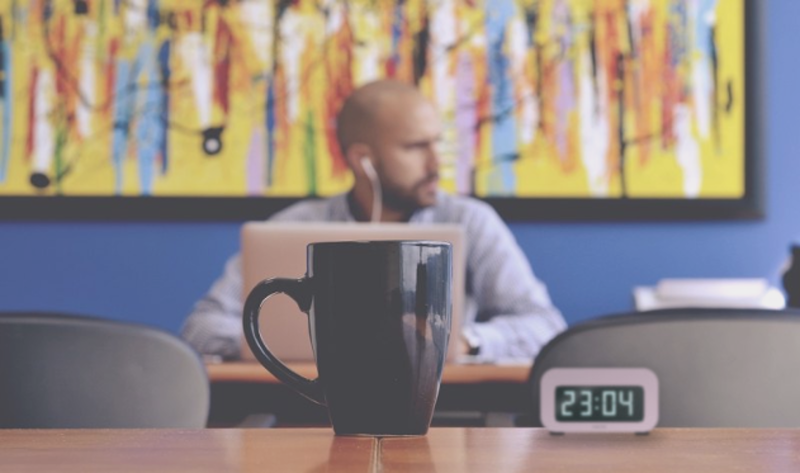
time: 23:04
